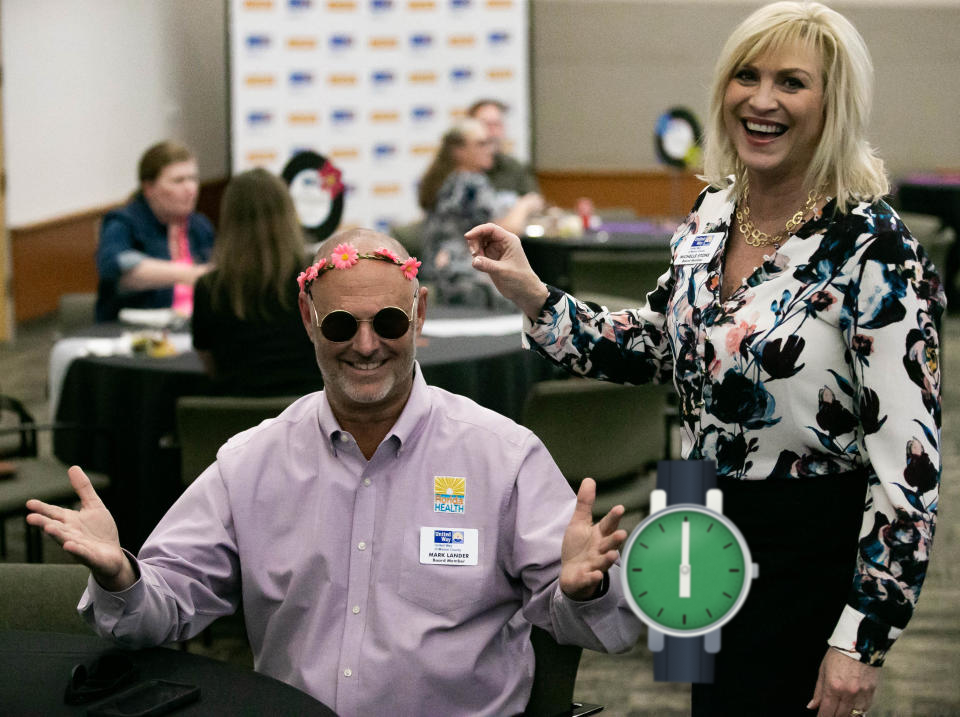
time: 6:00
